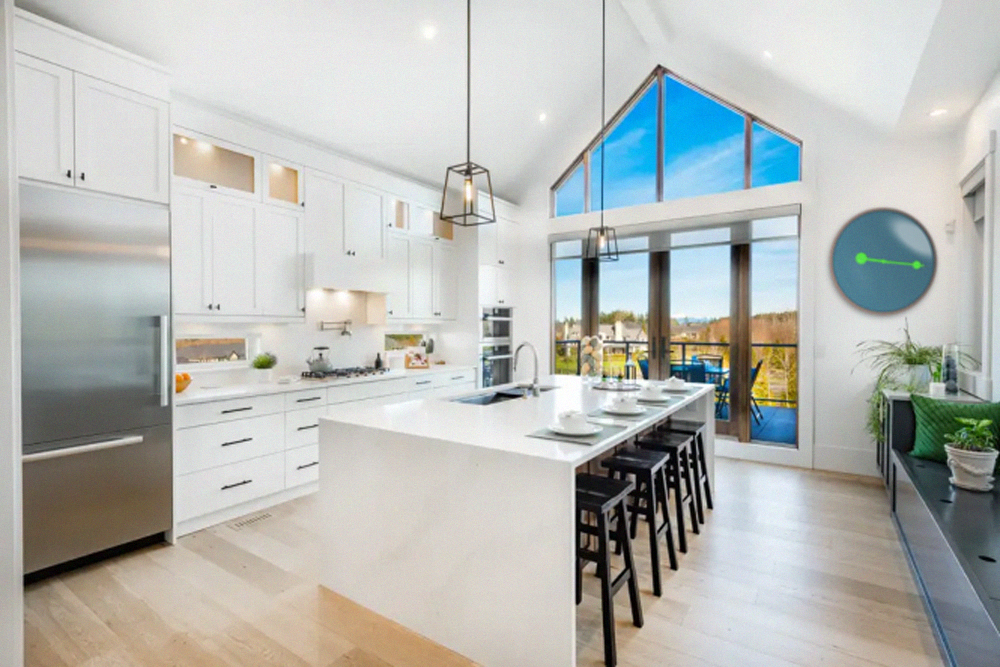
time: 9:16
